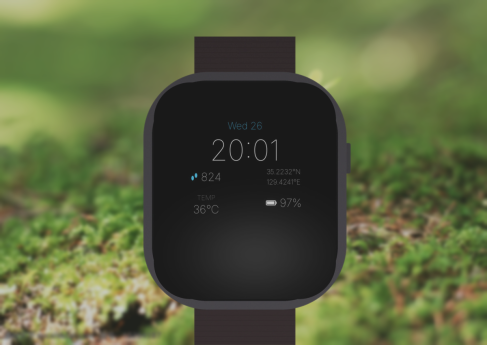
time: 20:01
